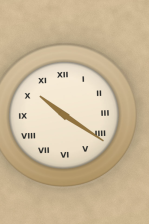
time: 10:21
